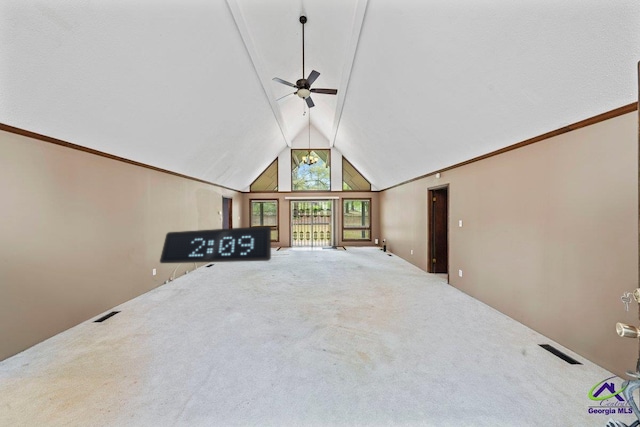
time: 2:09
